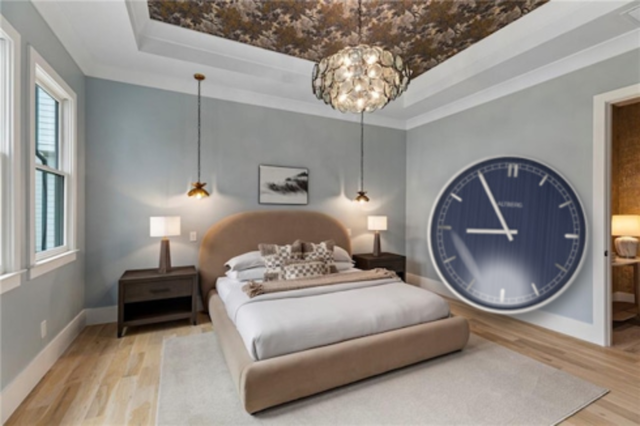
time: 8:55
